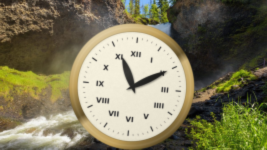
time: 11:10
